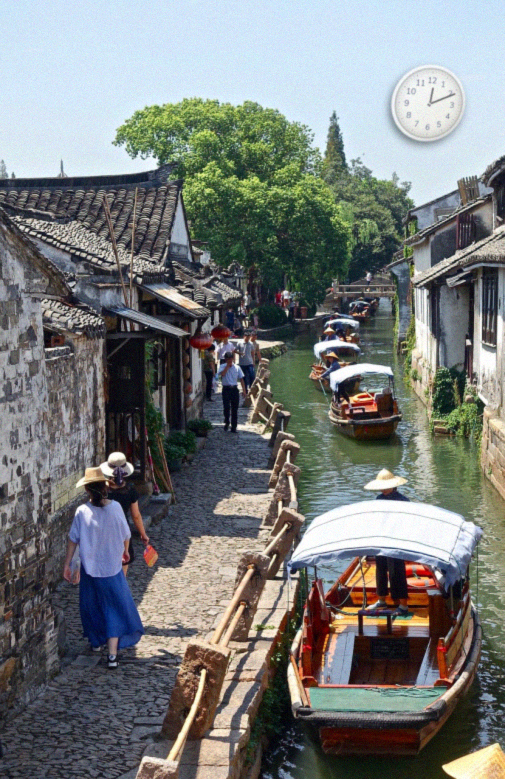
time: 12:11
